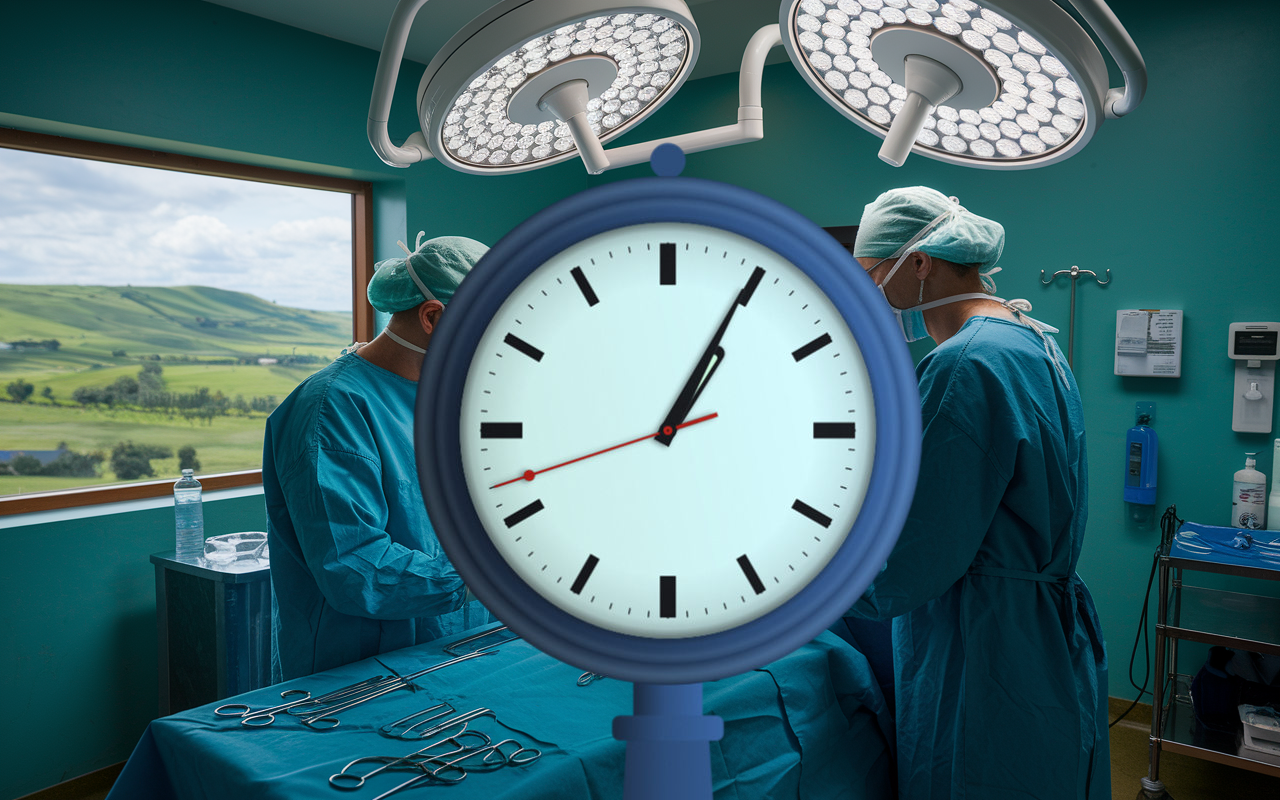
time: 1:04:42
